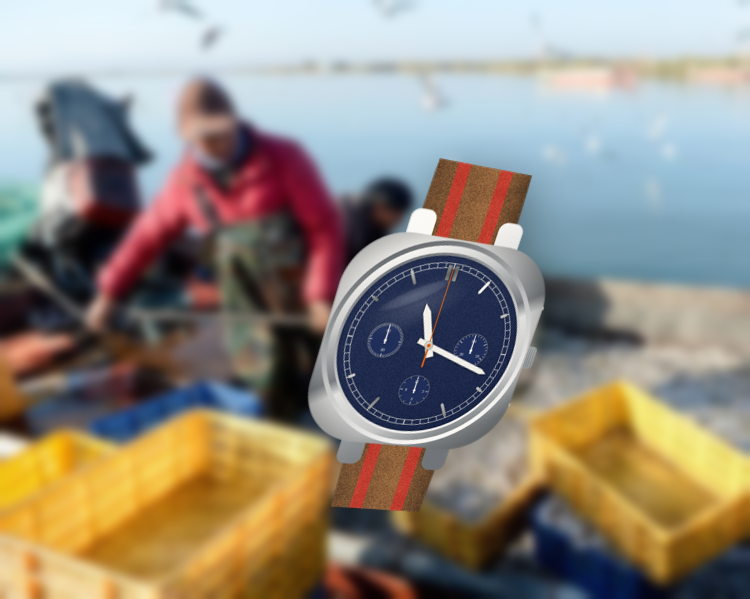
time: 11:18
